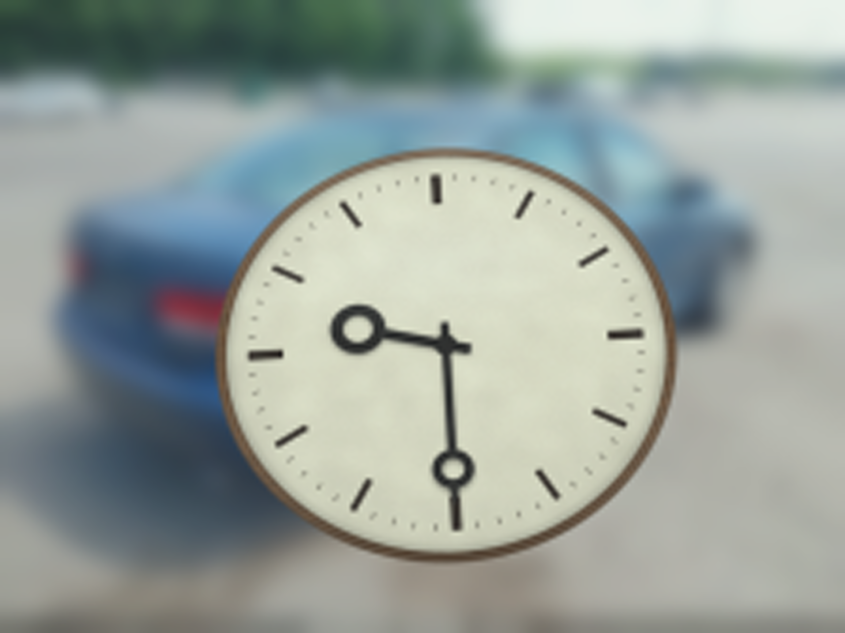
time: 9:30
